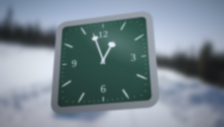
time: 12:57
